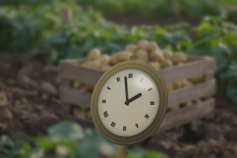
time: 1:58
